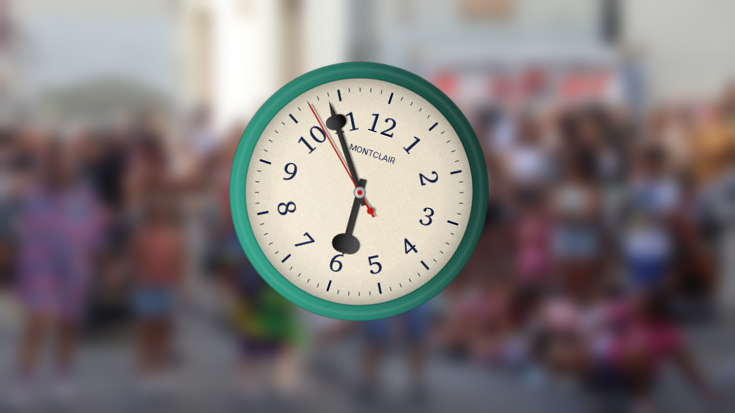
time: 5:53:52
